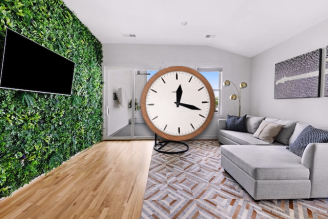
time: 12:18
